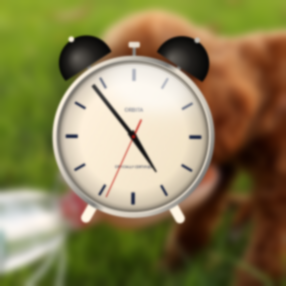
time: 4:53:34
